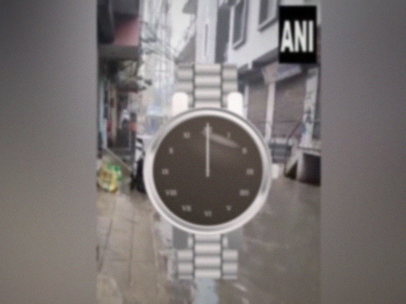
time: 12:00
